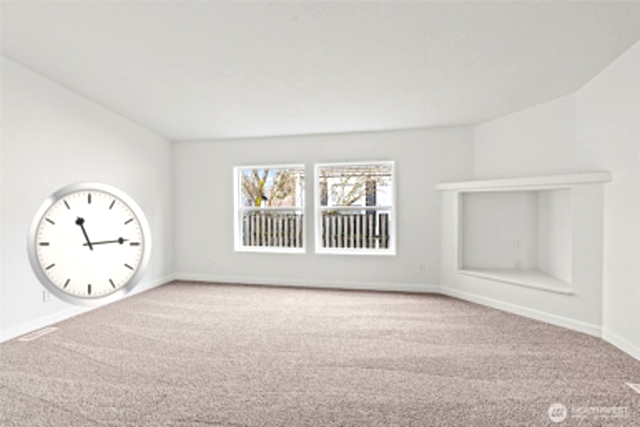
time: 11:14
